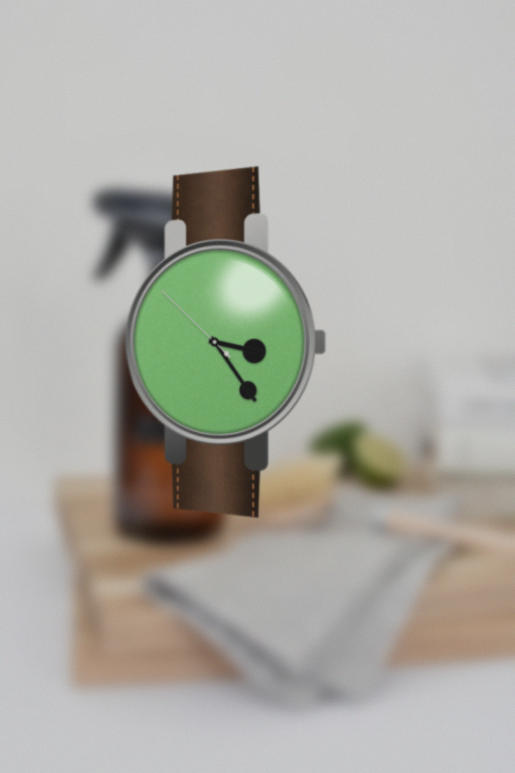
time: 3:23:52
